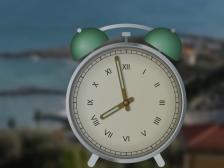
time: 7:58
